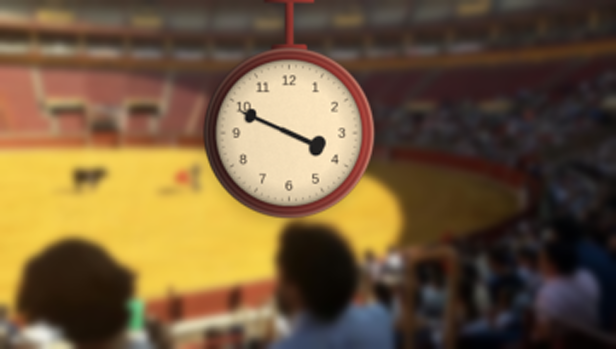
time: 3:49
